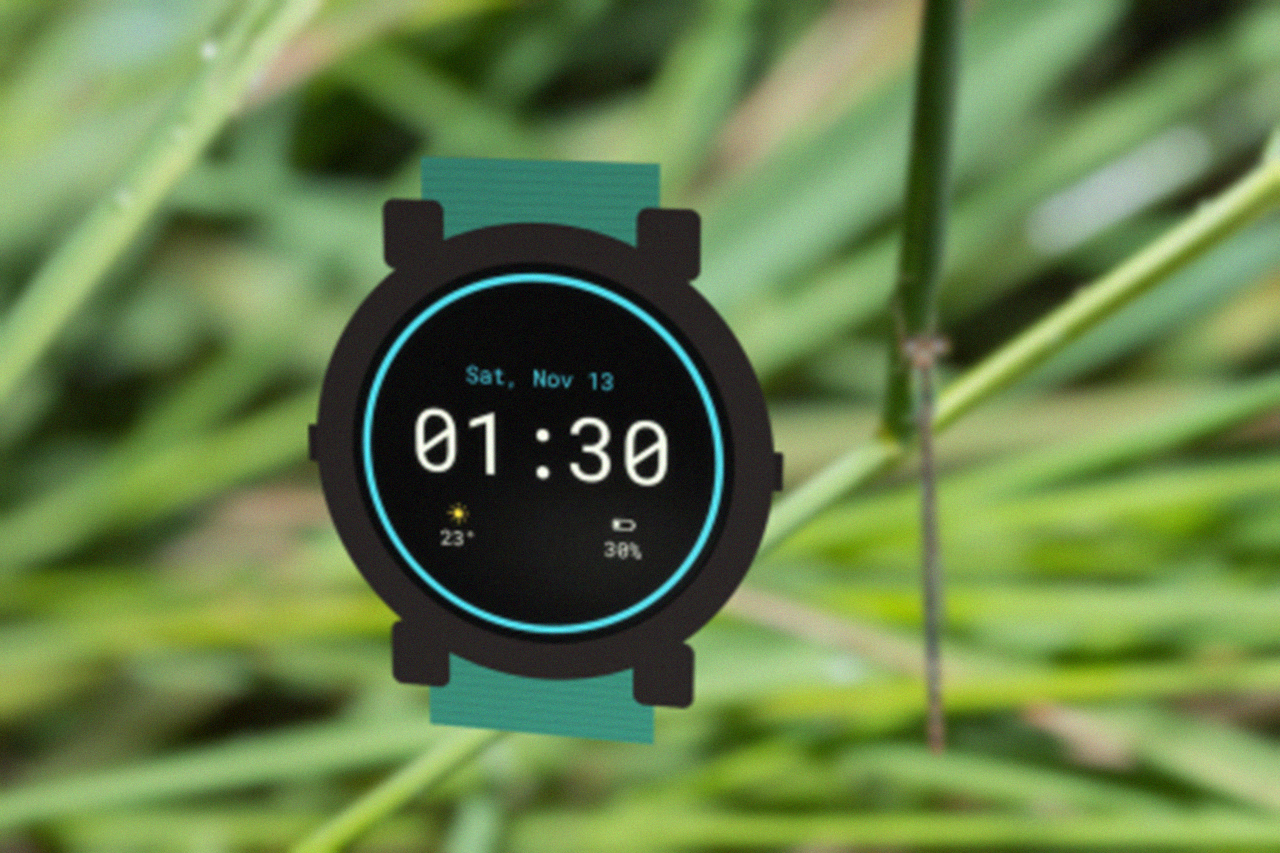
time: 1:30
